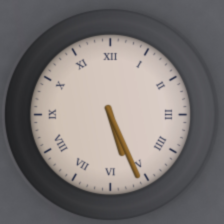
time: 5:26
